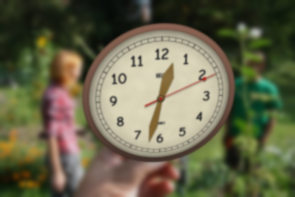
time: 12:32:11
